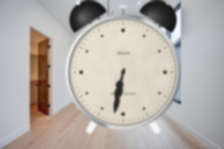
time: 6:32
